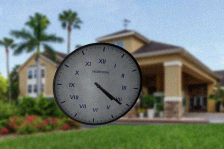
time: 4:21
